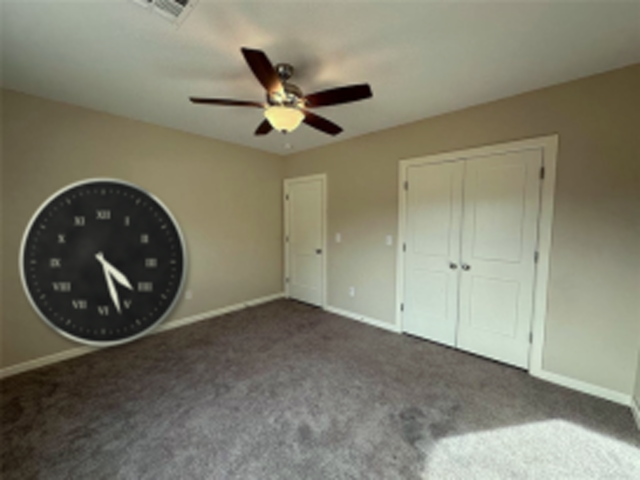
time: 4:27
